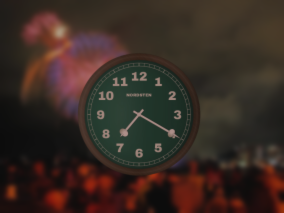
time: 7:20
